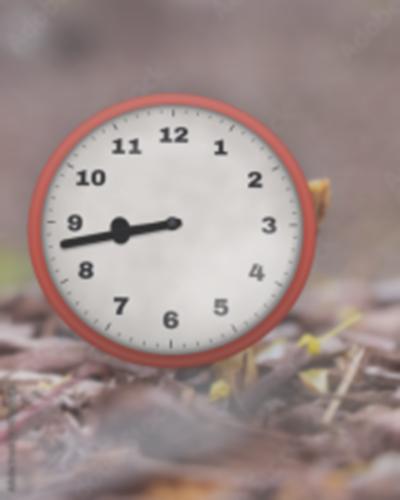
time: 8:43
